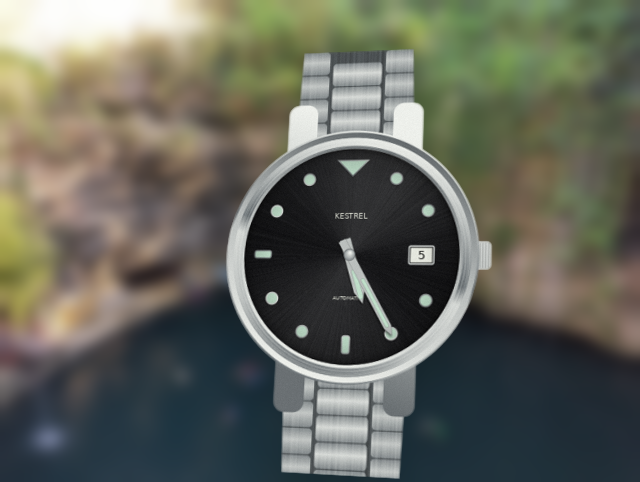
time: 5:25
